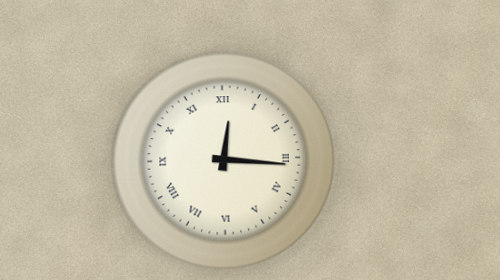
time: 12:16
